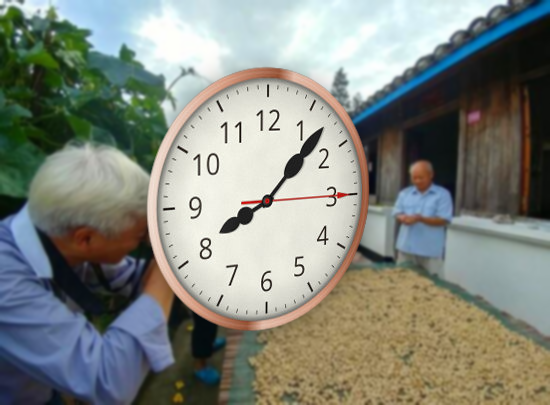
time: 8:07:15
